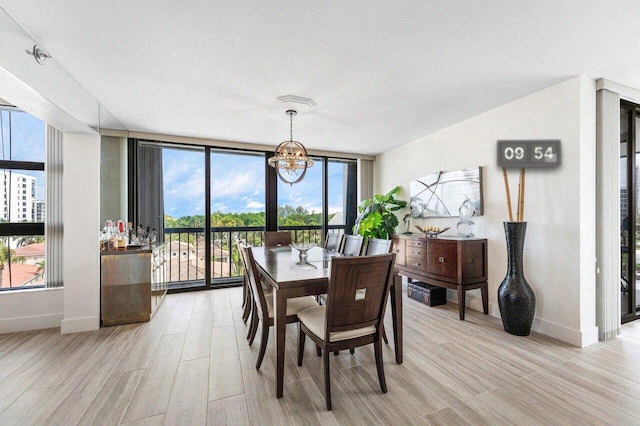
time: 9:54
